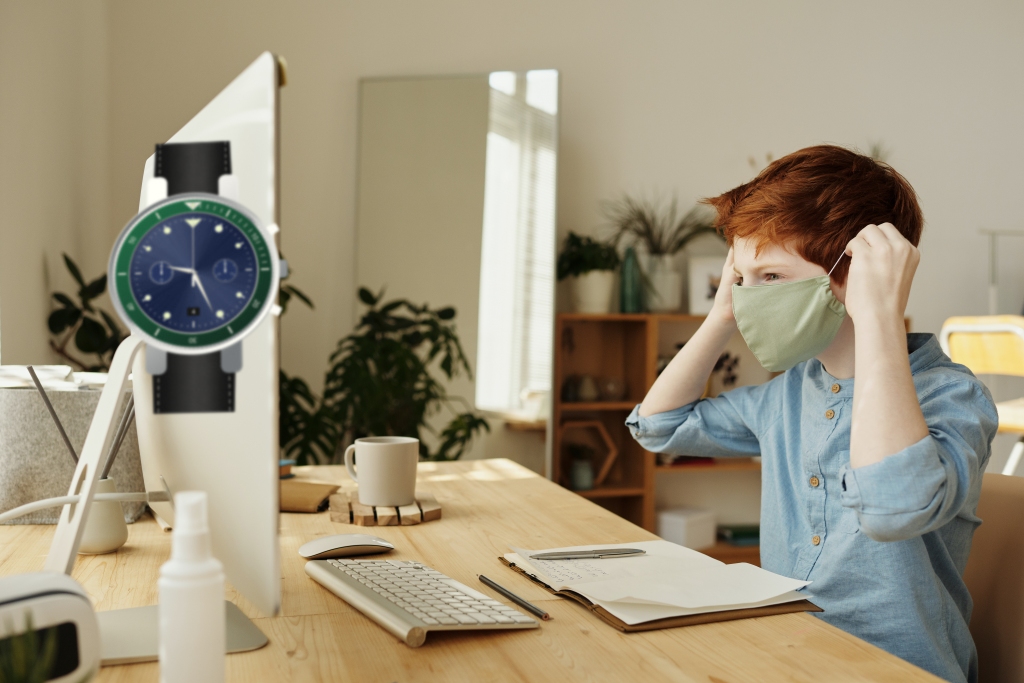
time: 9:26
